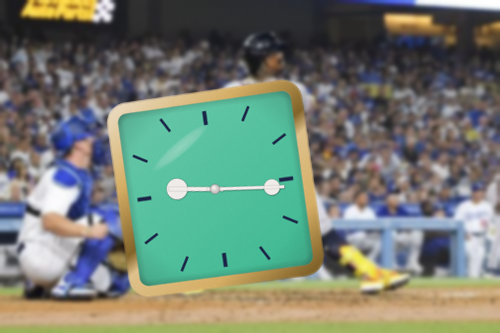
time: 9:16
